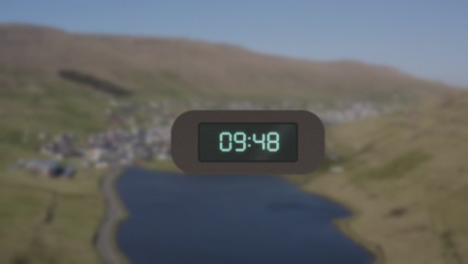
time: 9:48
